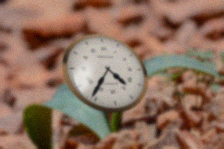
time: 4:36
